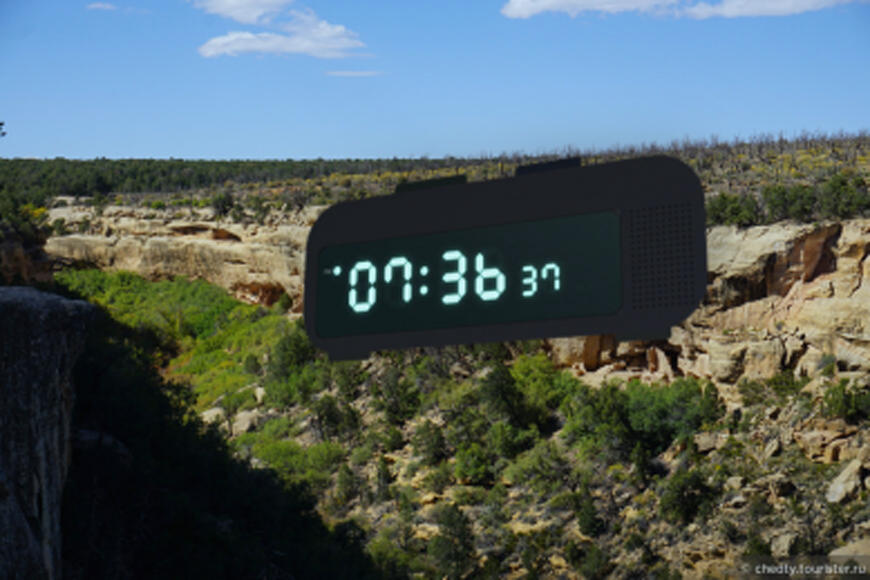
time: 7:36:37
